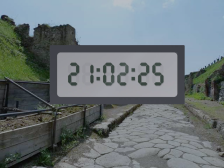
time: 21:02:25
